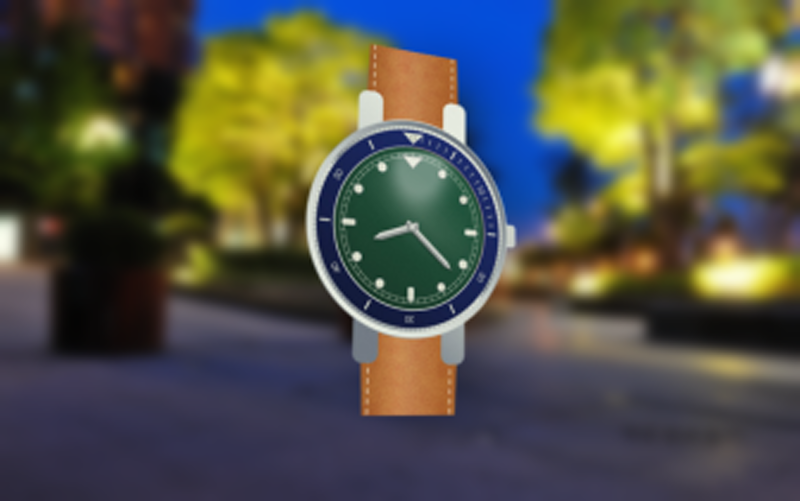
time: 8:22
